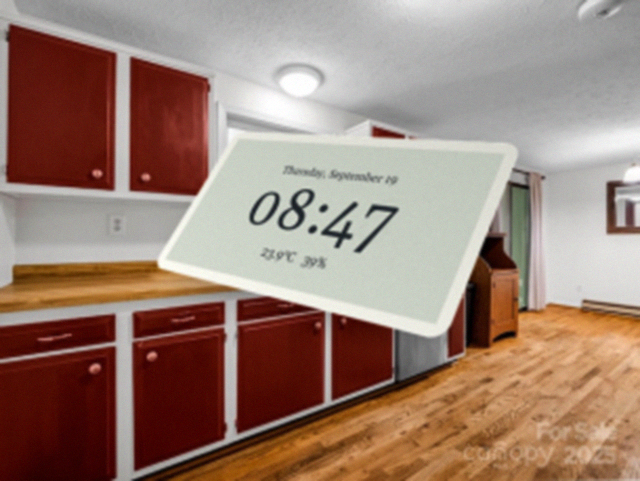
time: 8:47
